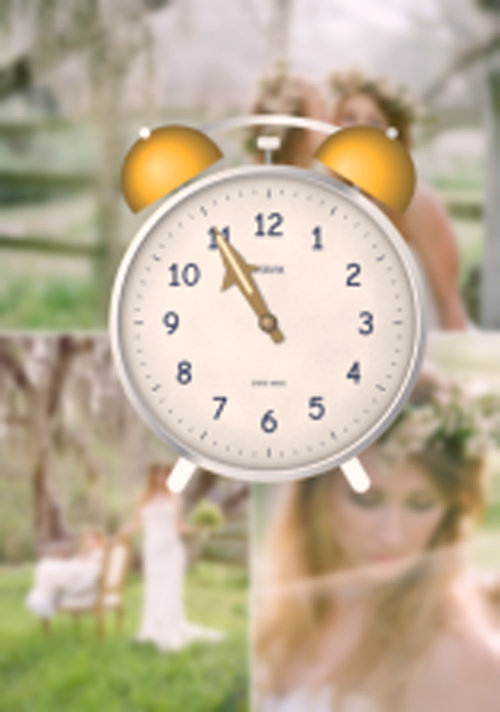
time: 10:55
